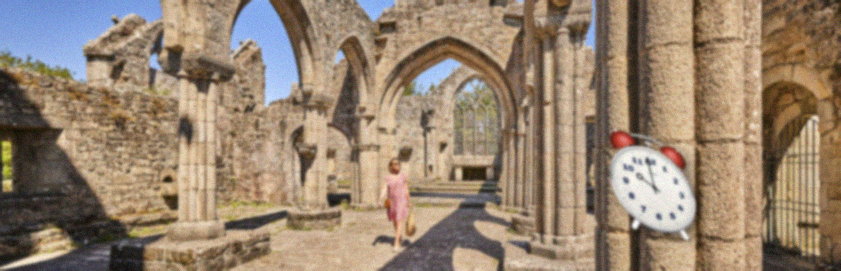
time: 9:59
